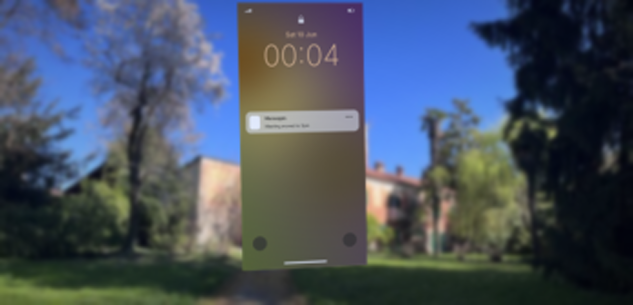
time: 0:04
